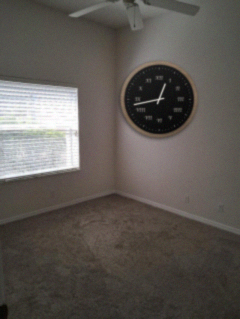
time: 12:43
